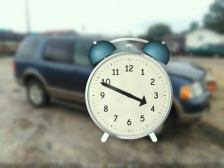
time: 3:49
